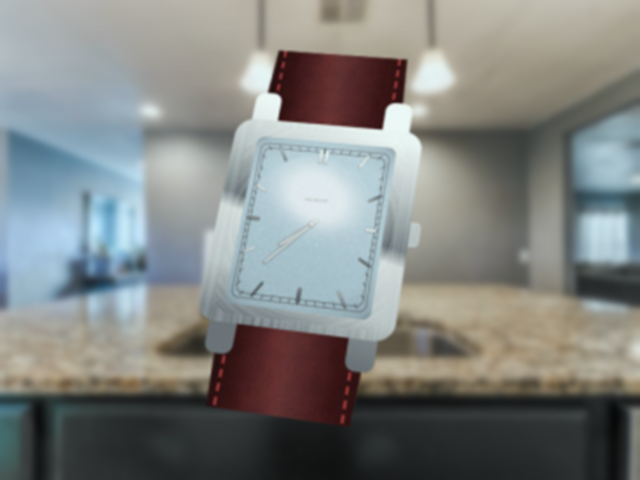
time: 7:37
